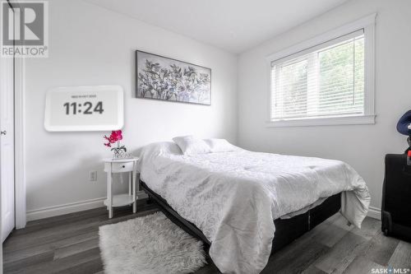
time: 11:24
